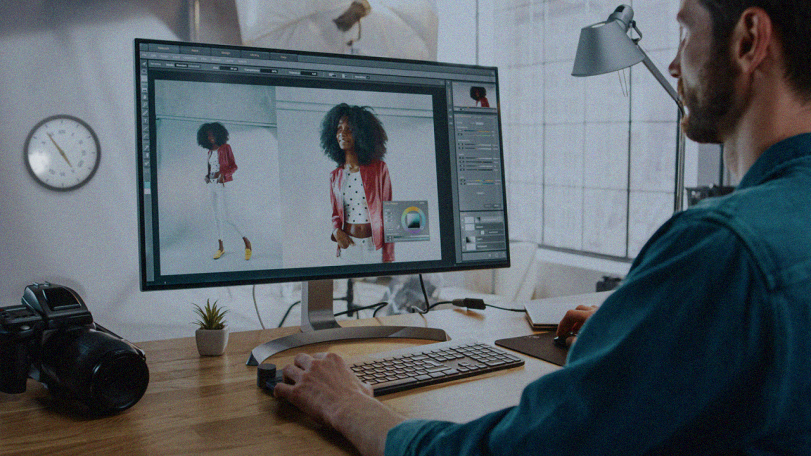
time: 4:54
